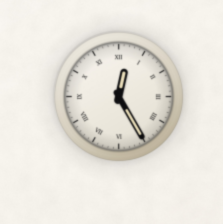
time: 12:25
